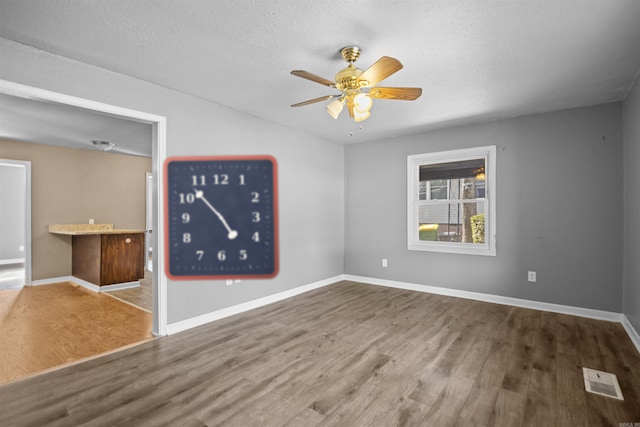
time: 4:53
